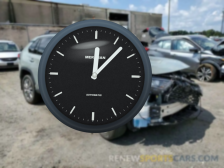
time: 12:07
